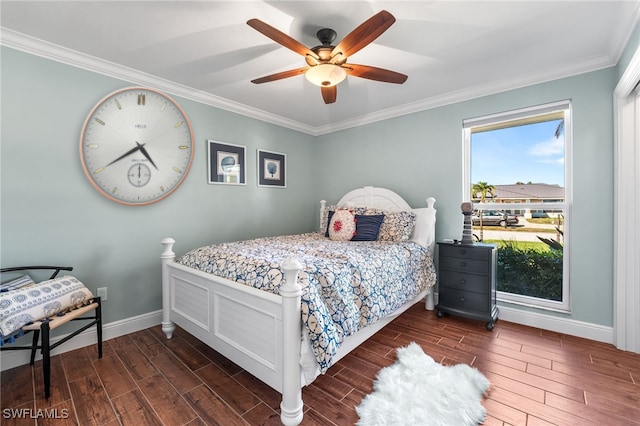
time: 4:40
